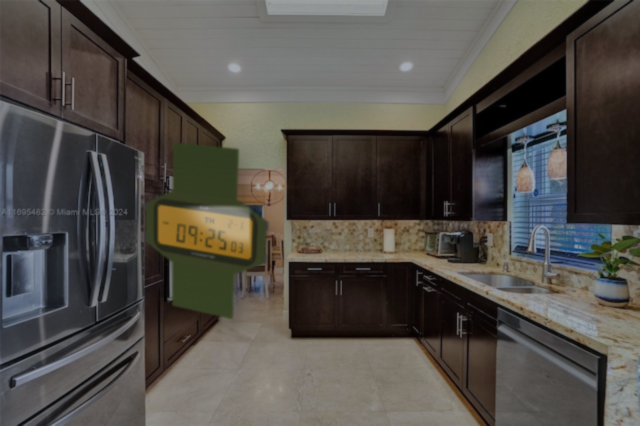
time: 9:25
